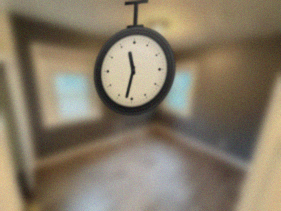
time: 11:32
